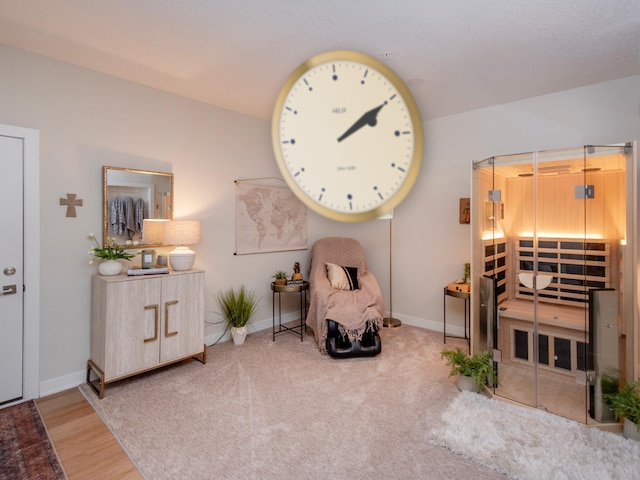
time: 2:10
